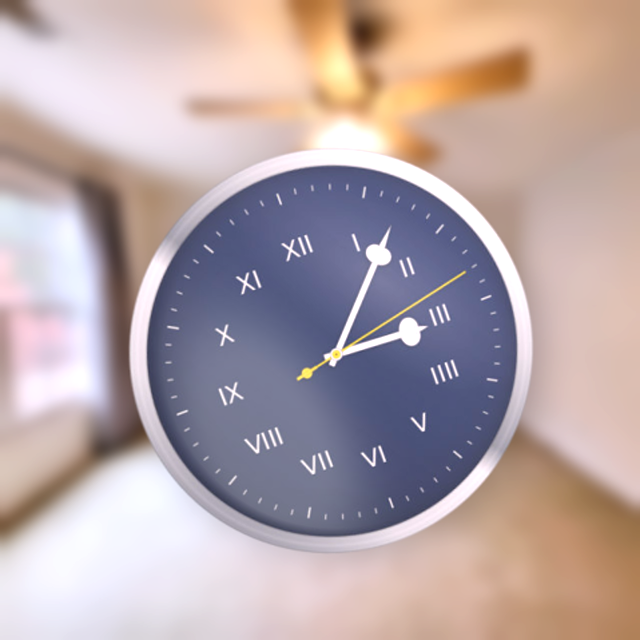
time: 3:07:13
